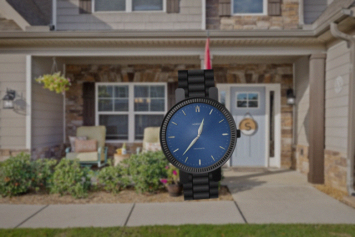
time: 12:37
